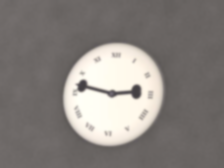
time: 2:47
